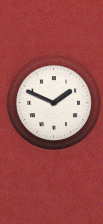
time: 1:49
